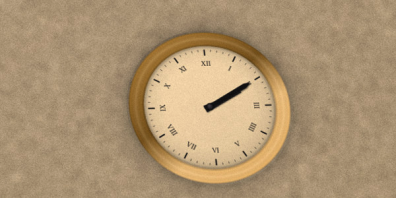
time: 2:10
